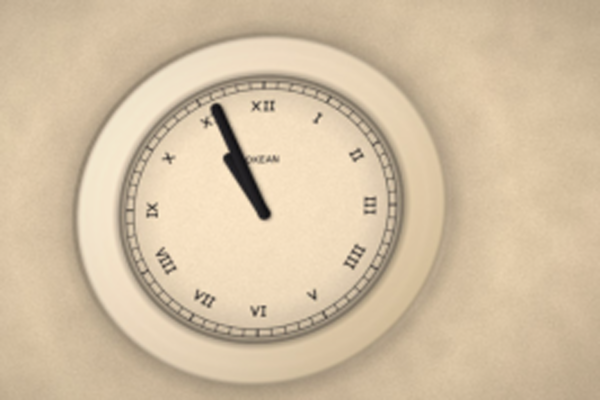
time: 10:56
